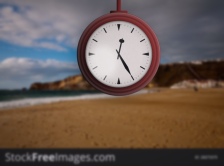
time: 12:25
